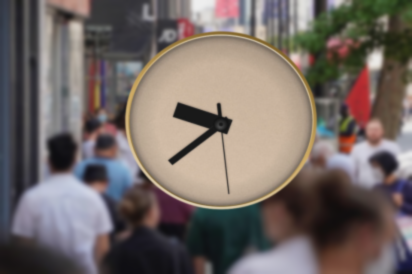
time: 9:38:29
